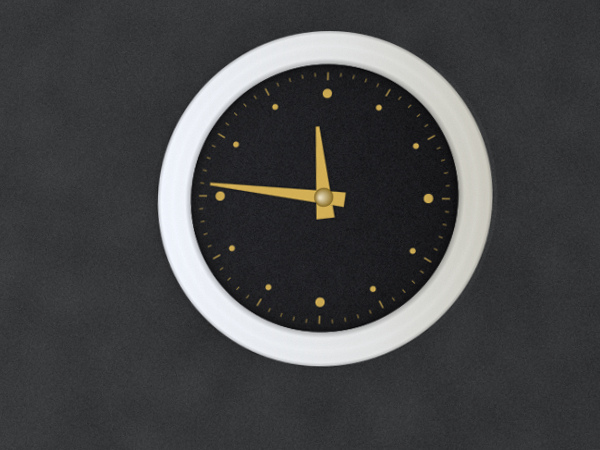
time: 11:46
